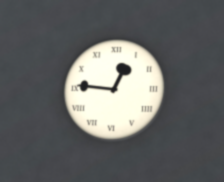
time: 12:46
